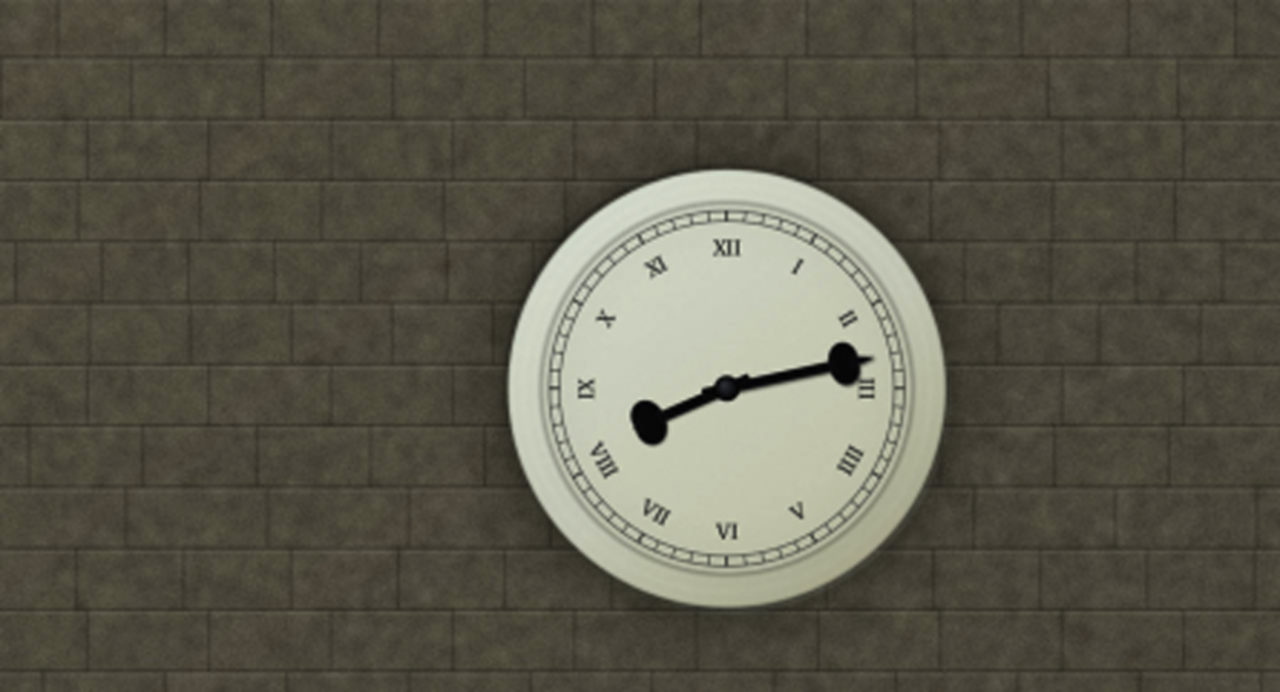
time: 8:13
